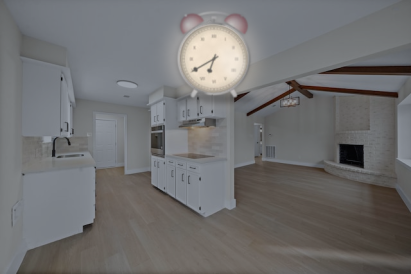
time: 6:40
